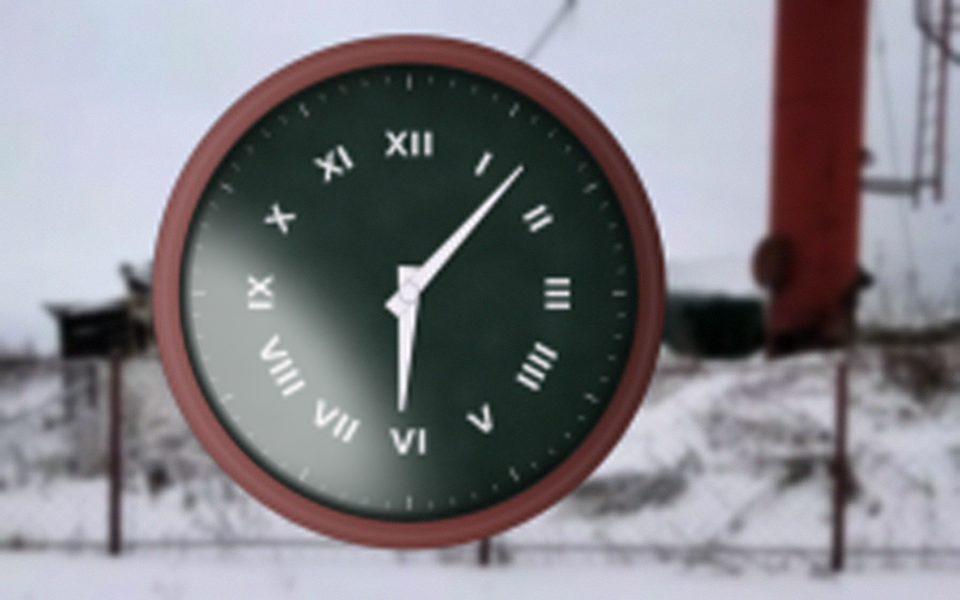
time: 6:07
